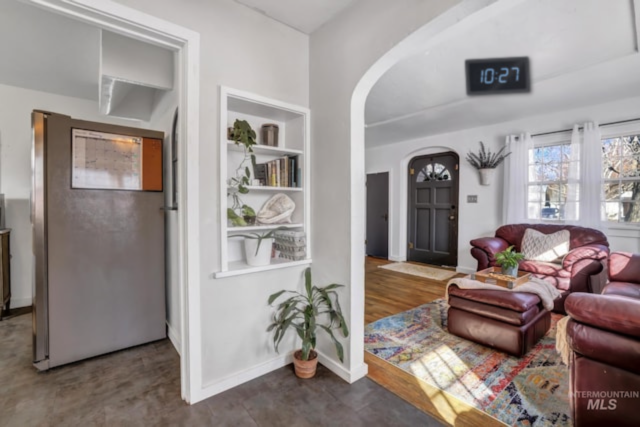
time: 10:27
